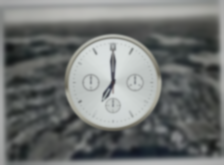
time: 7:00
